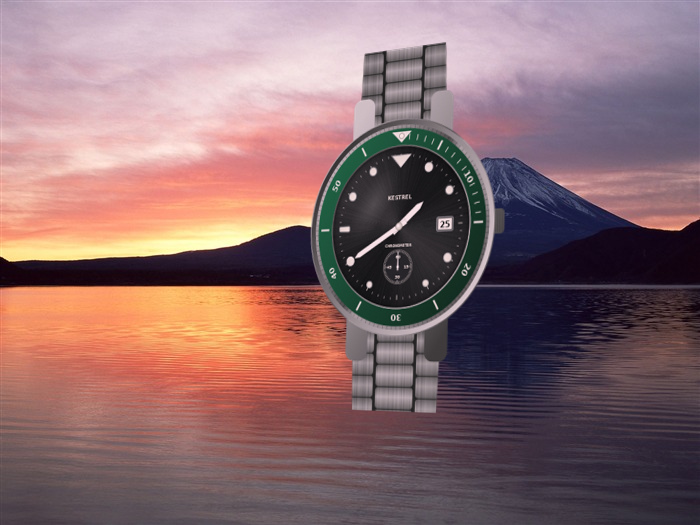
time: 1:40
